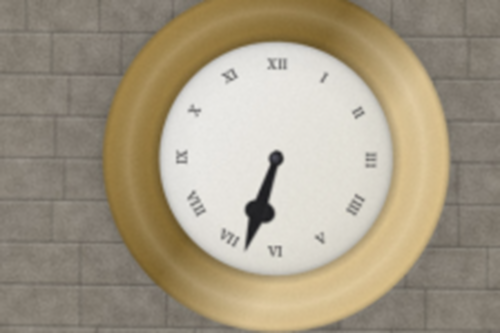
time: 6:33
